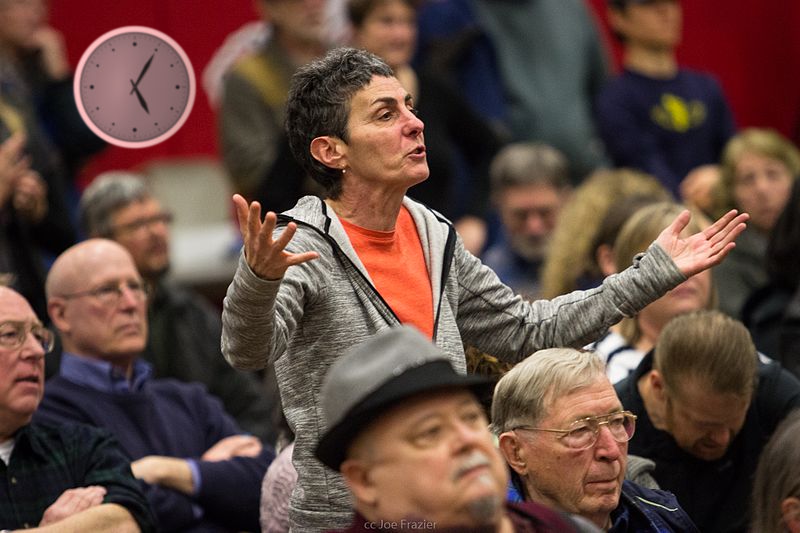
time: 5:05
